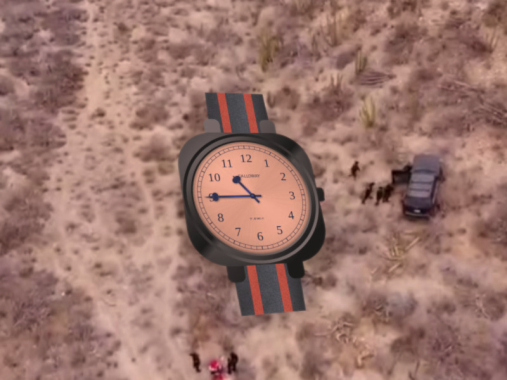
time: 10:45
